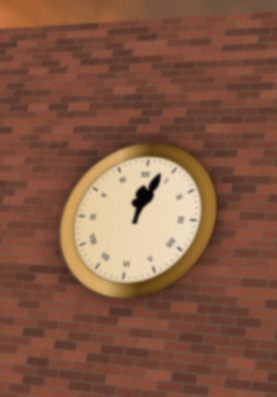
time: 12:03
